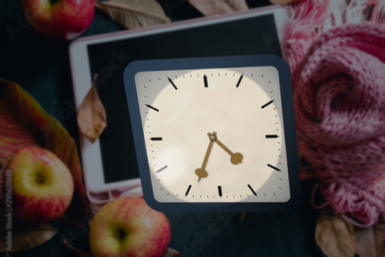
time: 4:34
